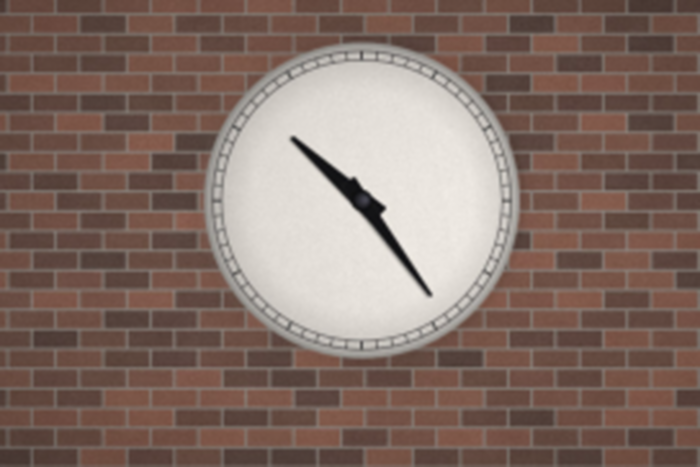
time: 10:24
